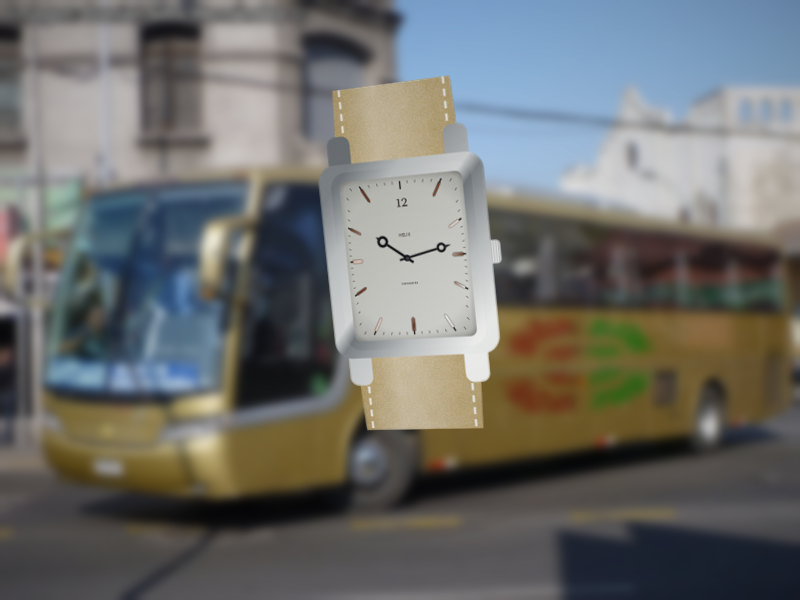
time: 10:13
